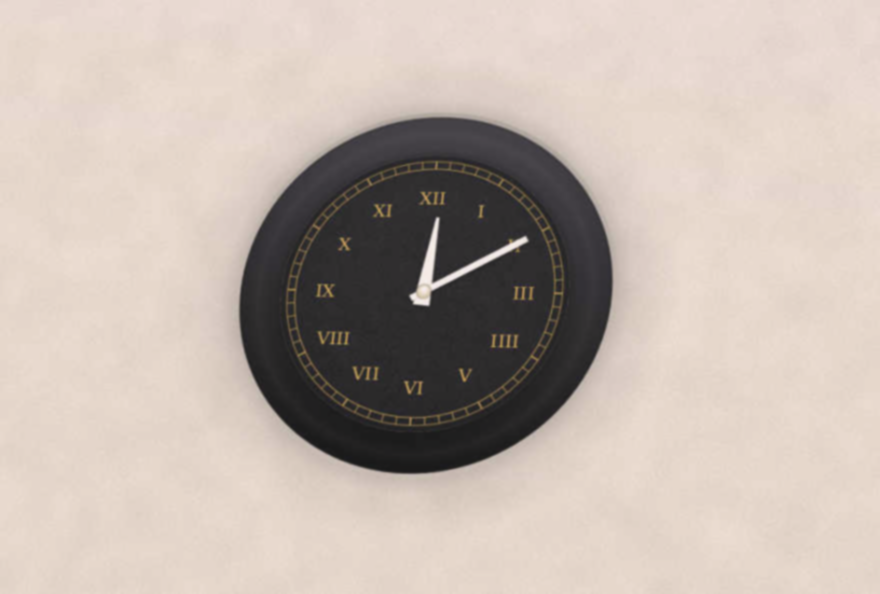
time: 12:10
